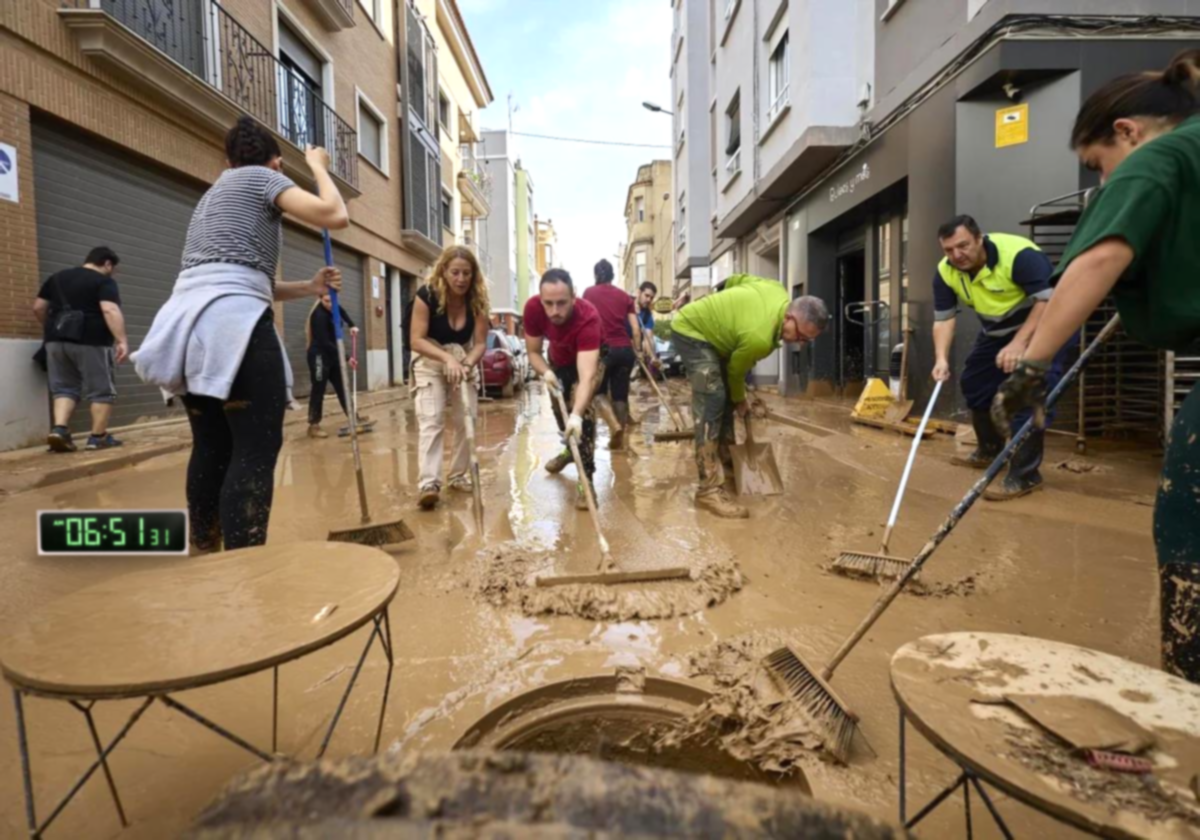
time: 6:51:31
